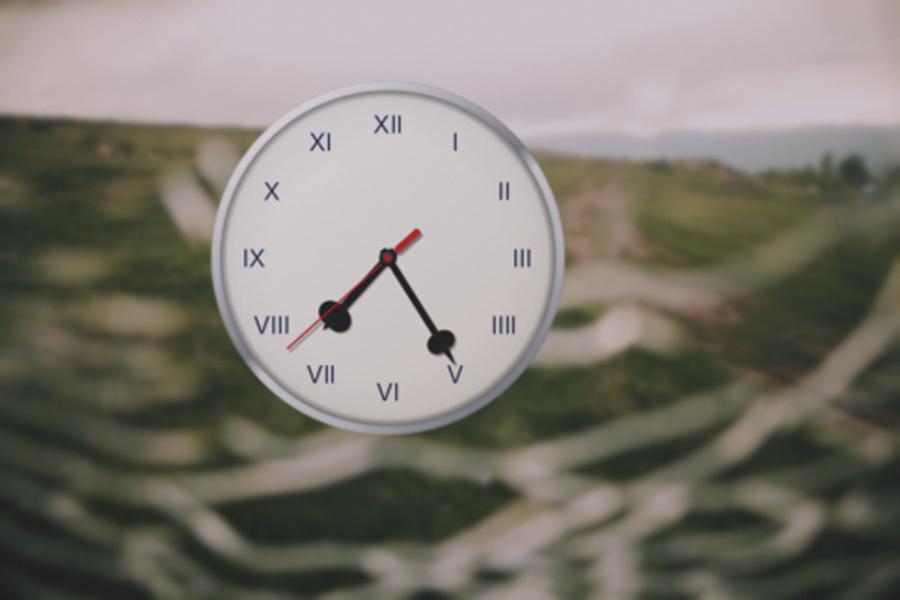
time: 7:24:38
